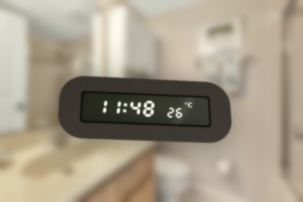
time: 11:48
